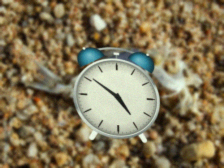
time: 4:51
